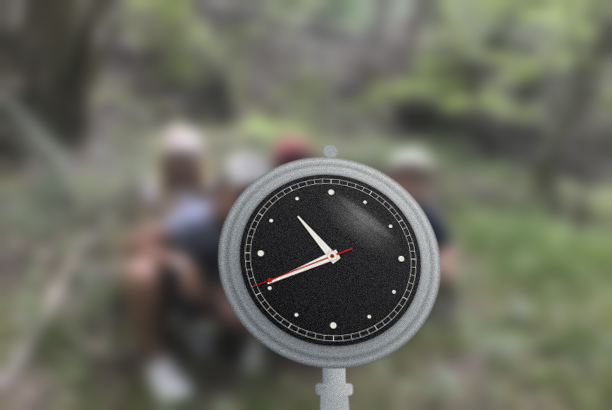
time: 10:40:41
